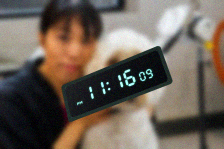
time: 11:16:09
